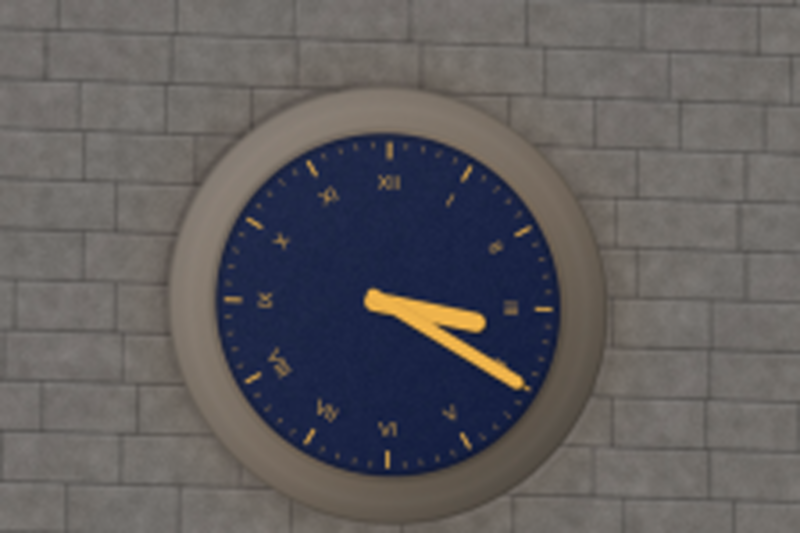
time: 3:20
